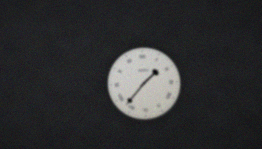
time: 1:37
